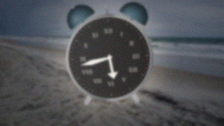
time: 5:43
